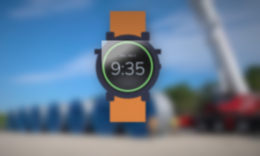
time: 9:35
